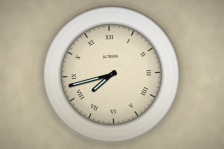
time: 7:43
